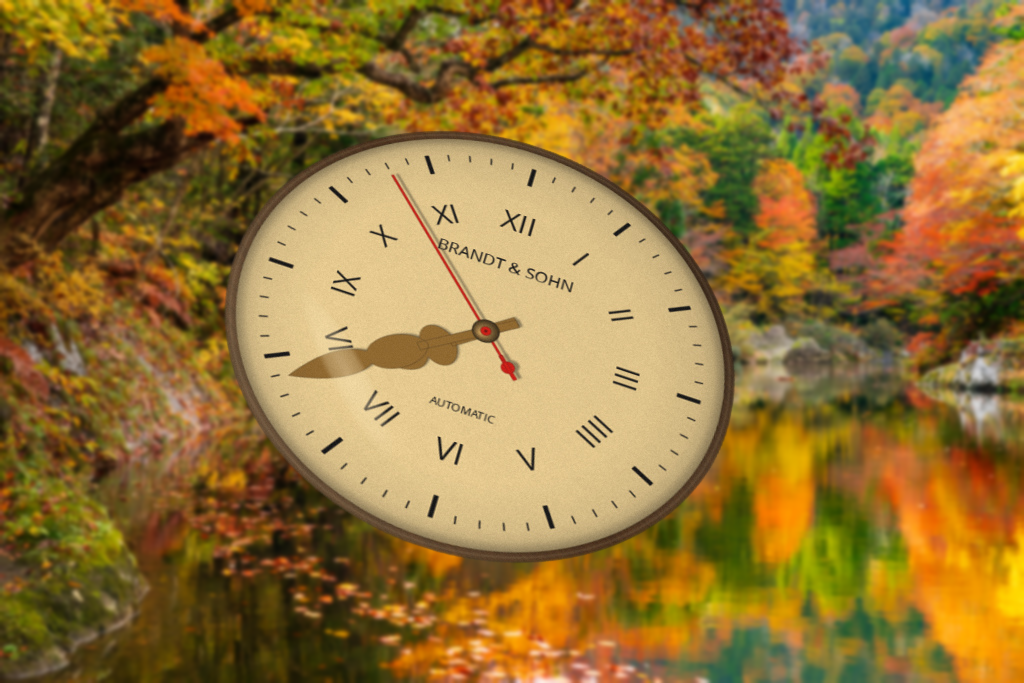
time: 7:38:53
